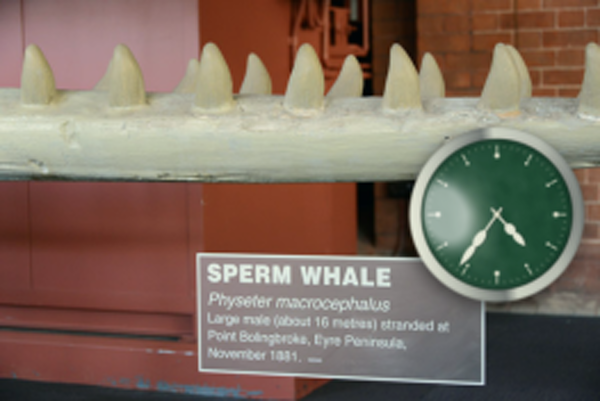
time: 4:36
